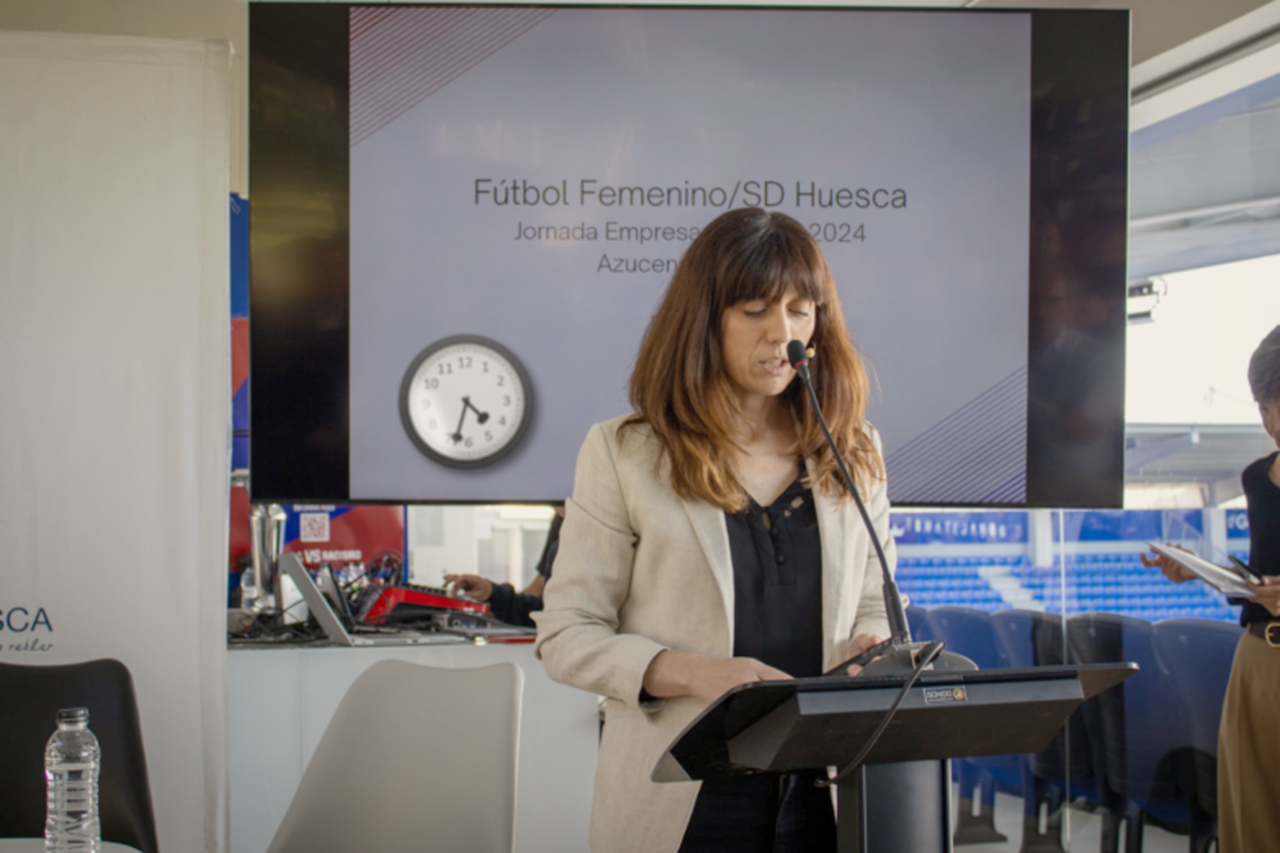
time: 4:33
